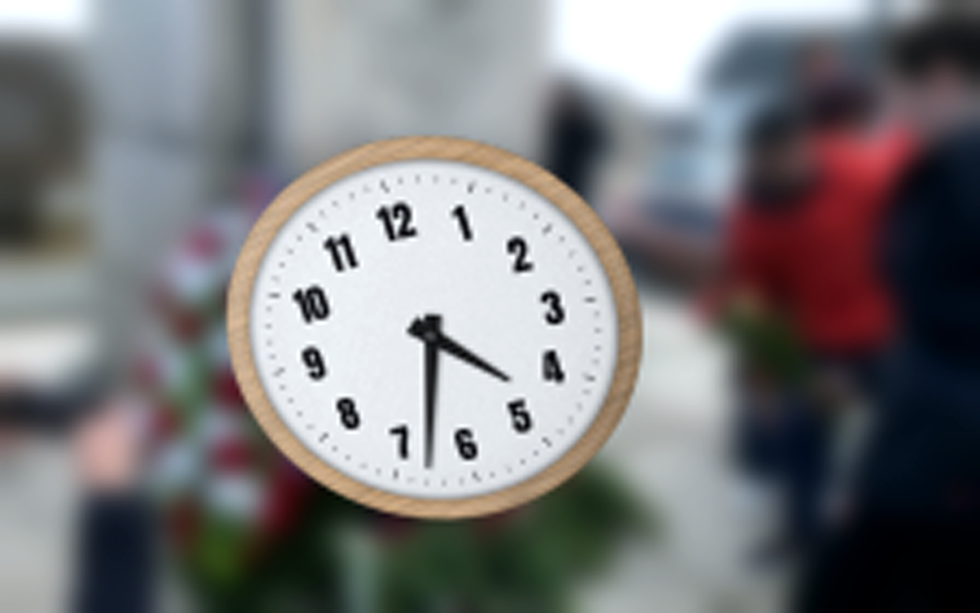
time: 4:33
